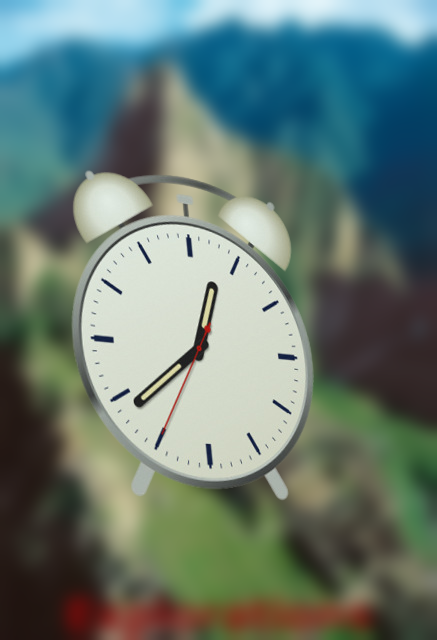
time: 12:38:35
